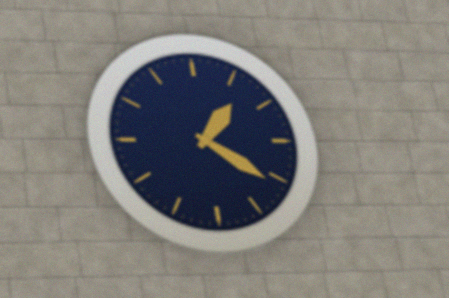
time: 1:21
